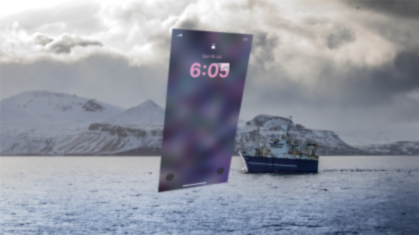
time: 6:05
